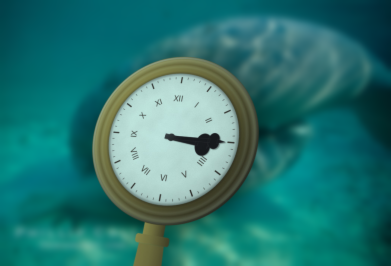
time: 3:15
